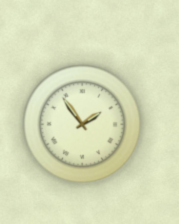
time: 1:54
